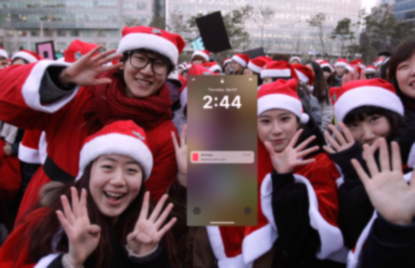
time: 2:44
